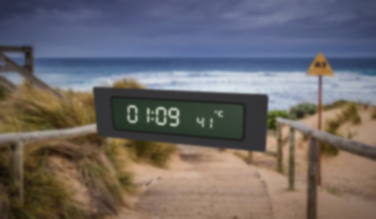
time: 1:09
